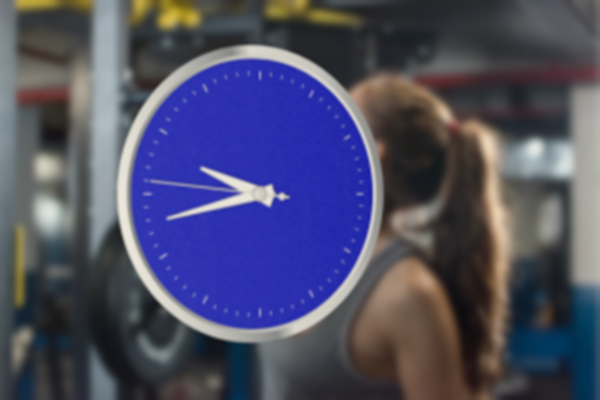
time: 9:42:46
